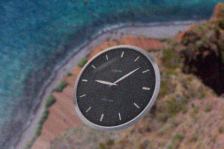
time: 9:08
